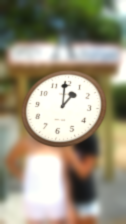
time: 12:59
